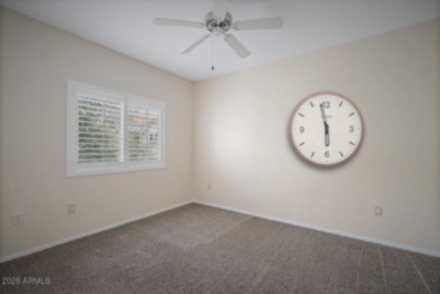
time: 5:58
